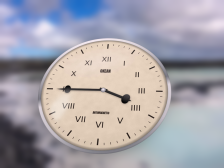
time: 3:45
